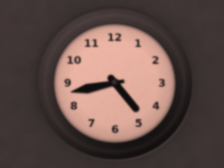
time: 4:43
